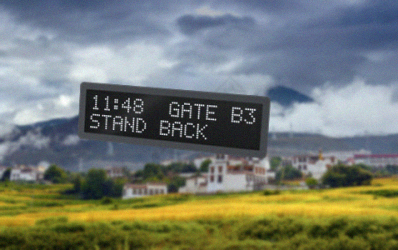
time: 11:48
